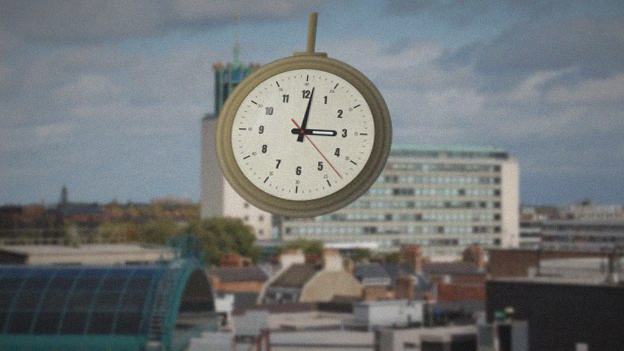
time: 3:01:23
